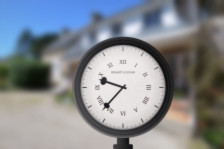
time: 9:37
